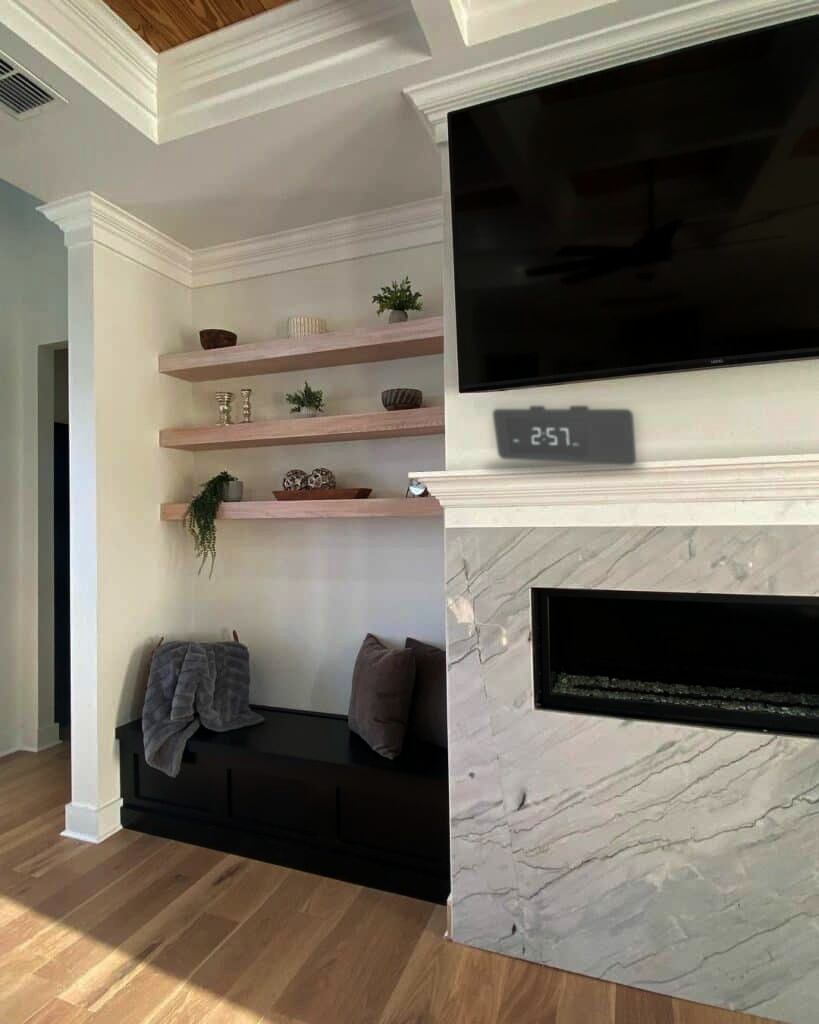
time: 2:57
